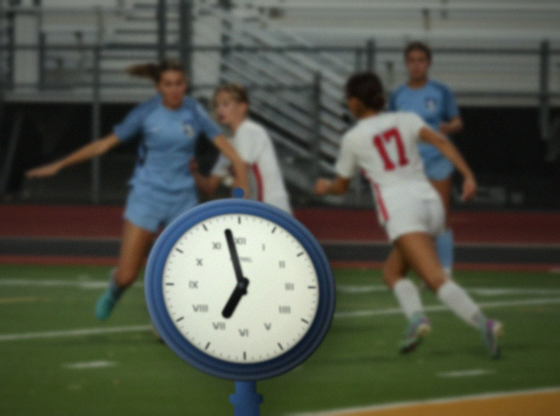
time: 6:58
